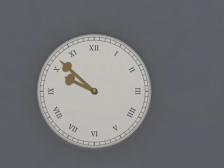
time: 9:52
